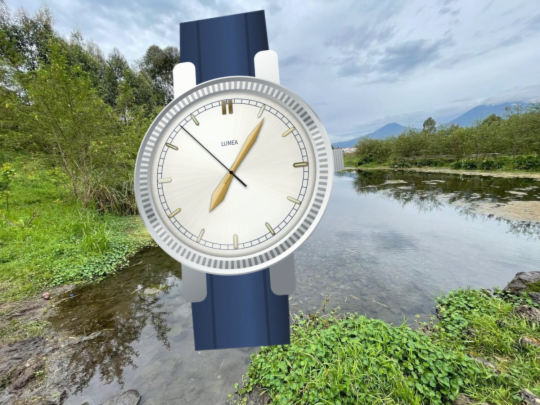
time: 7:05:53
